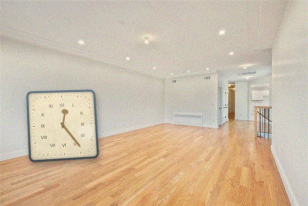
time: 12:24
